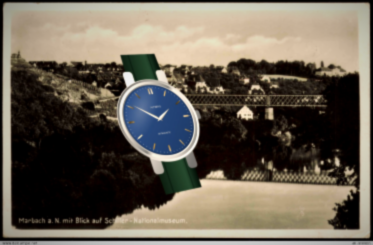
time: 1:51
